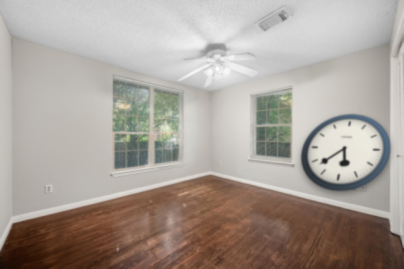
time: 5:38
